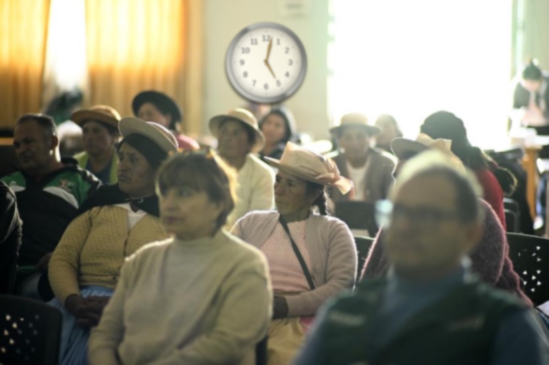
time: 5:02
